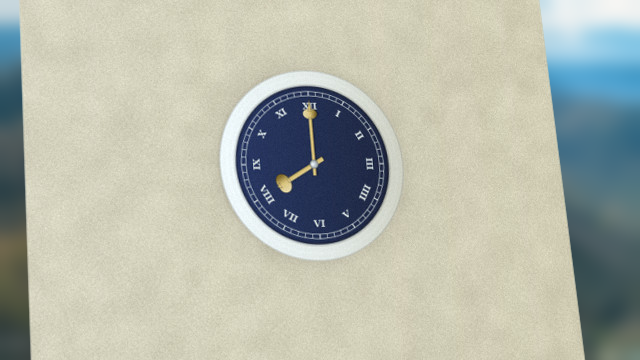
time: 8:00
